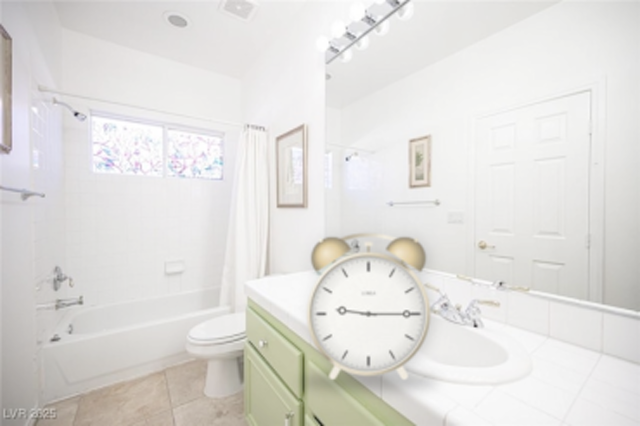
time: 9:15
